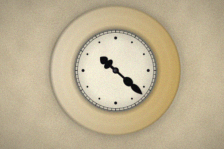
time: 10:22
